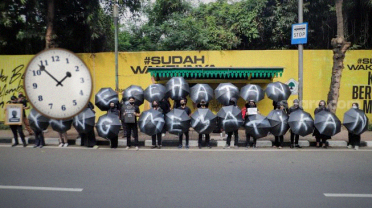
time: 1:53
